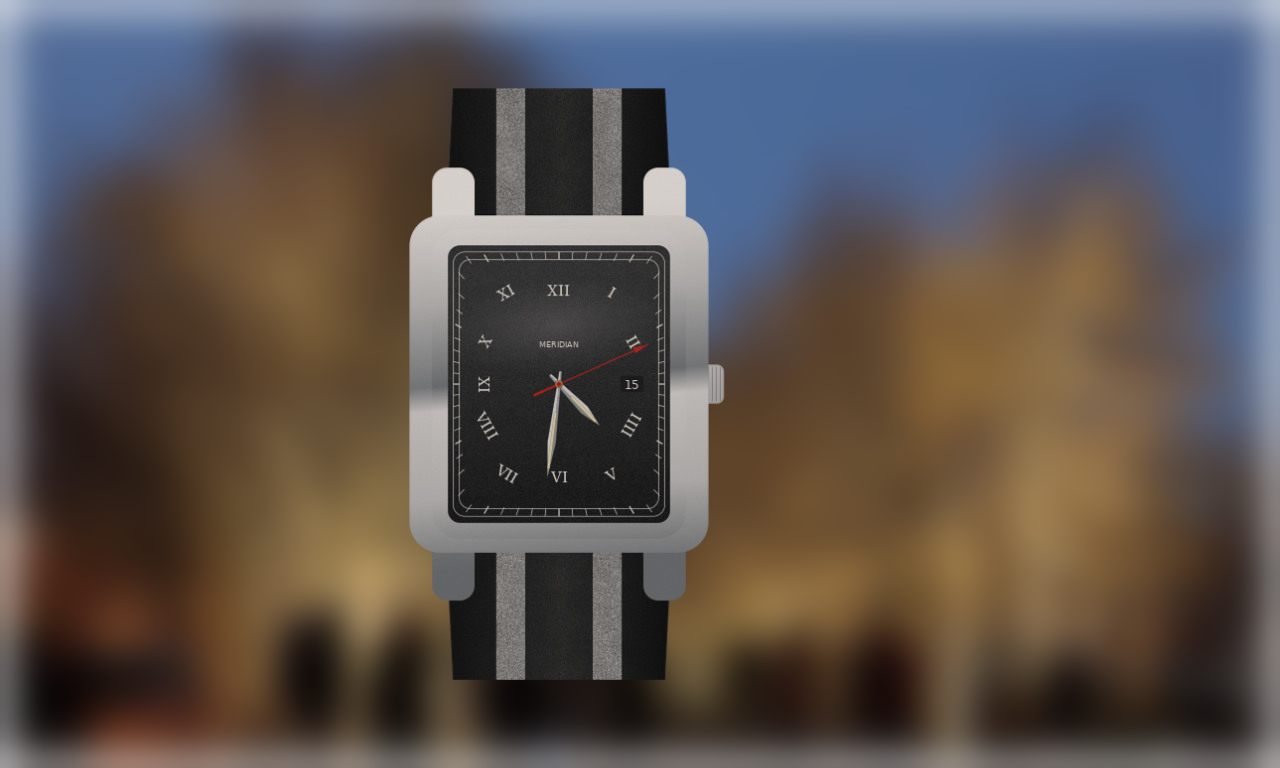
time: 4:31:11
